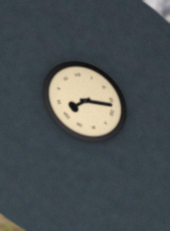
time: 8:17
